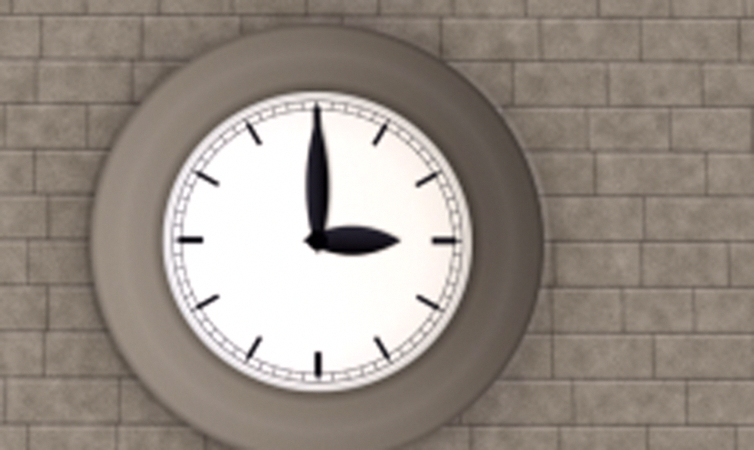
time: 3:00
